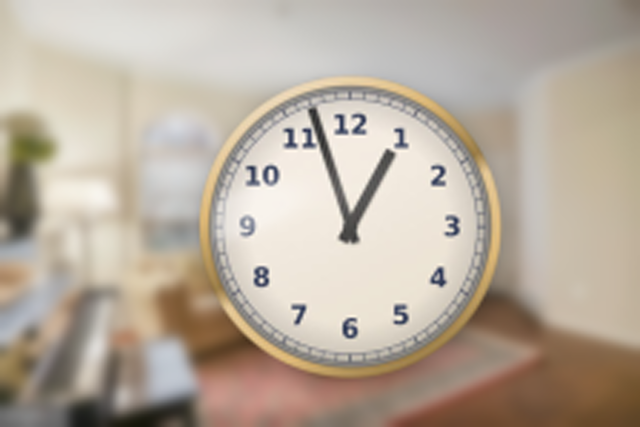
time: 12:57
